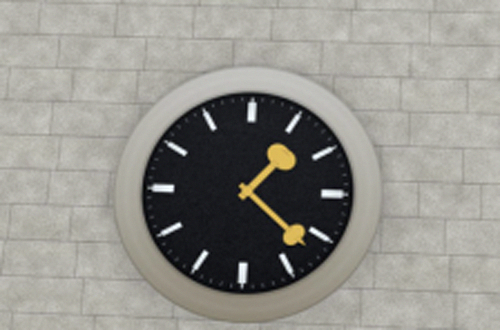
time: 1:22
